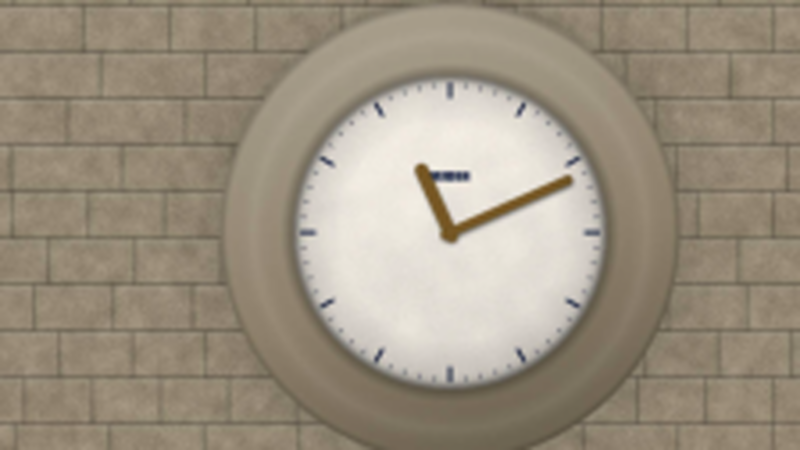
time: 11:11
